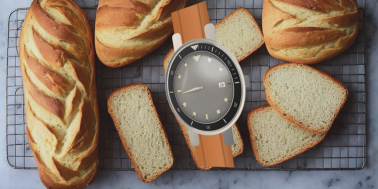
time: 8:44
